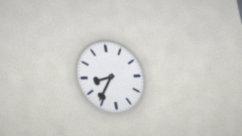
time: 8:36
